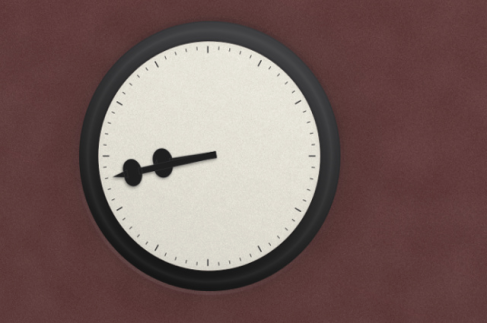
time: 8:43
